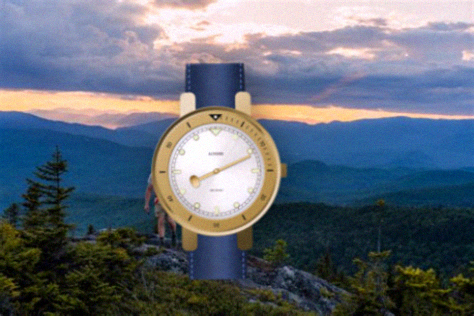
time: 8:11
